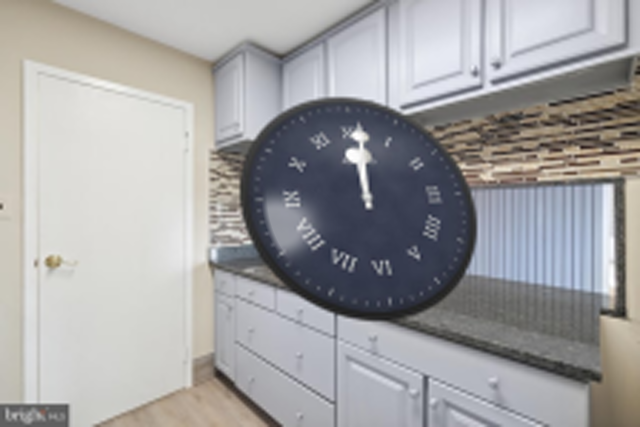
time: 12:01
